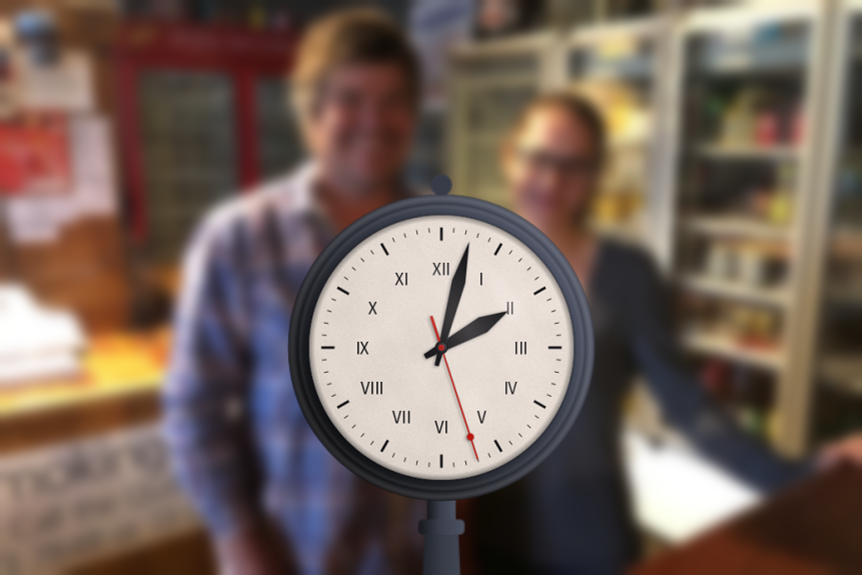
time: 2:02:27
